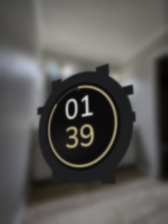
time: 1:39
